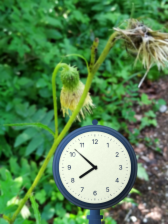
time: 7:52
